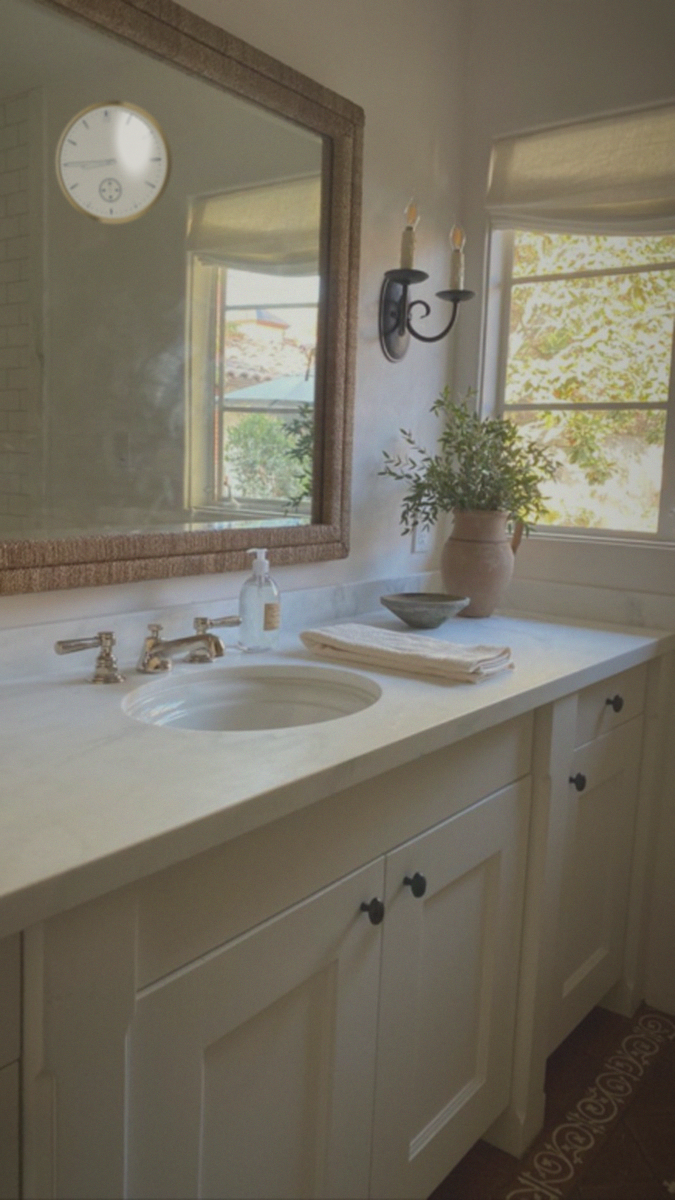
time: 8:45
